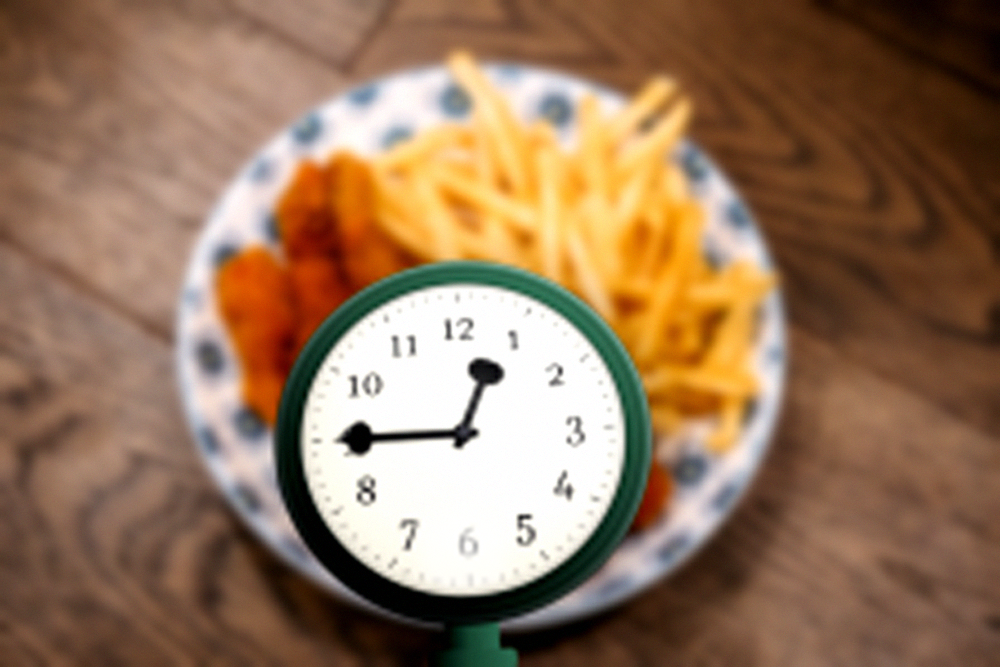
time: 12:45
